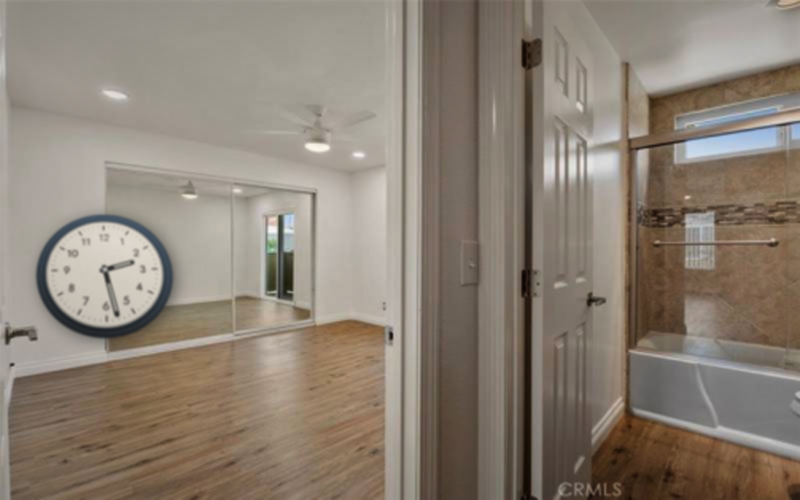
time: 2:28
